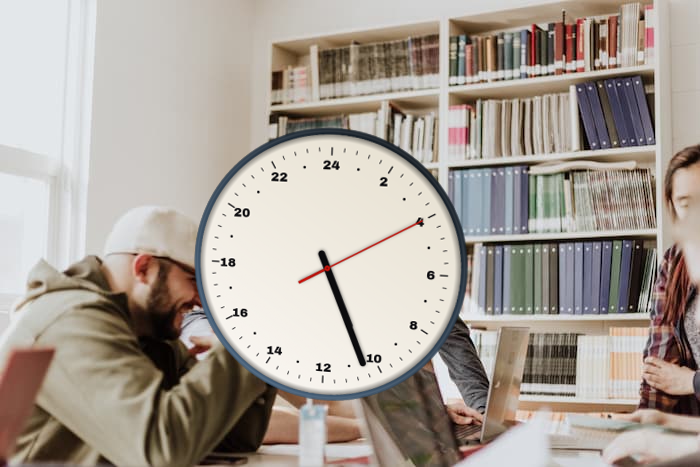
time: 10:26:10
